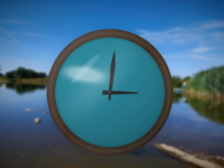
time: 3:01
